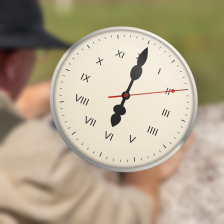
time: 6:00:10
